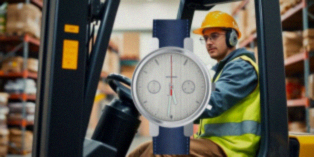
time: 5:31
